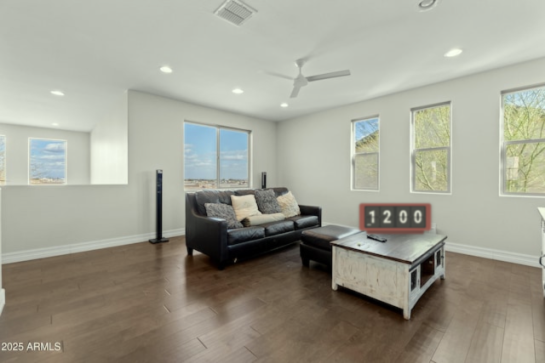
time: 12:00
